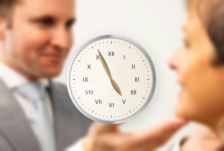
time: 4:56
